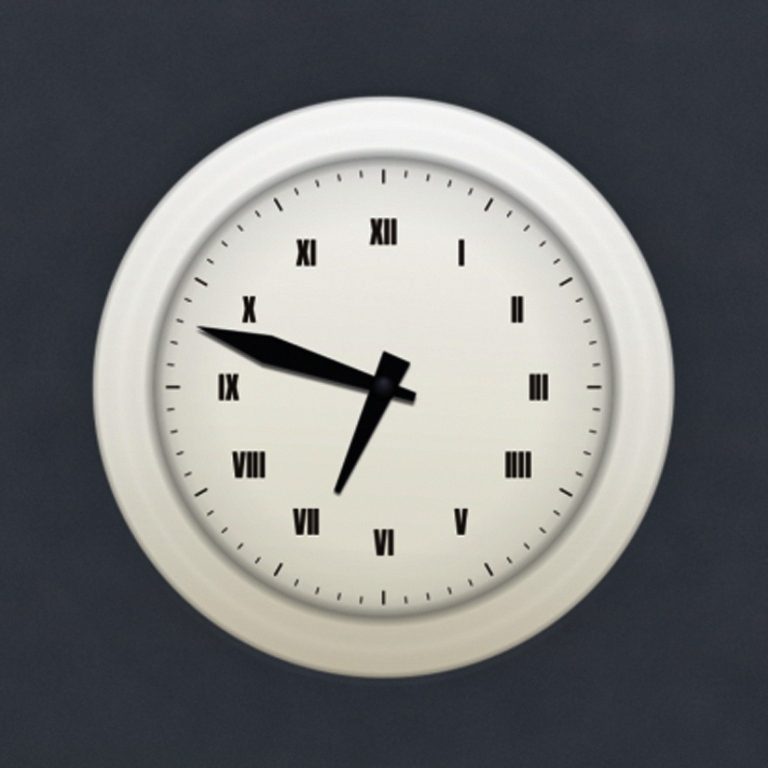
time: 6:48
